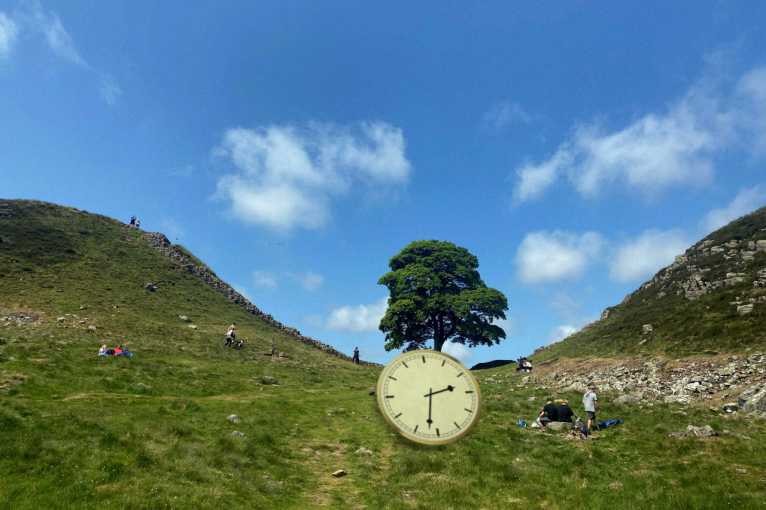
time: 2:32
